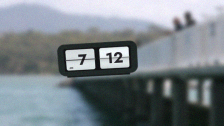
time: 7:12
